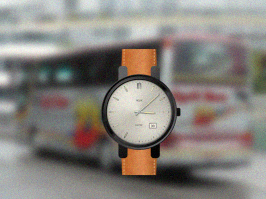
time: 3:08
